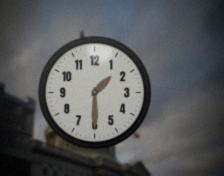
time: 1:30
